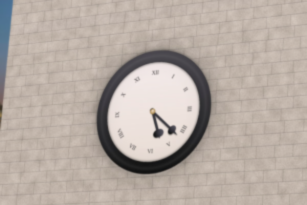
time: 5:22
